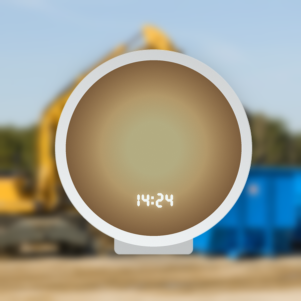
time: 14:24
